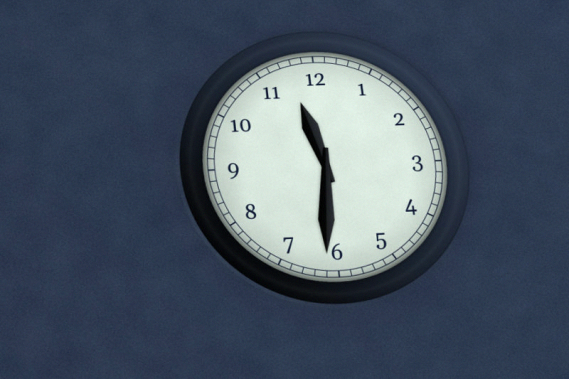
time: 11:31
